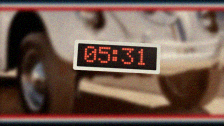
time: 5:31
